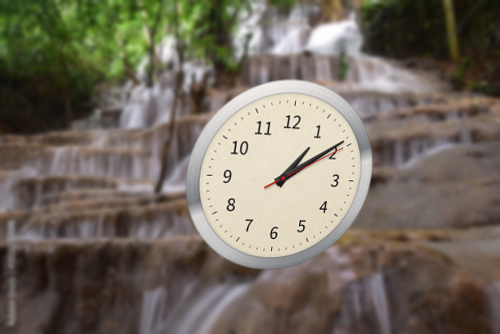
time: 1:09:10
